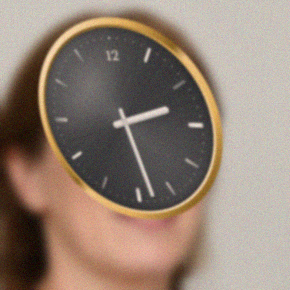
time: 2:28
